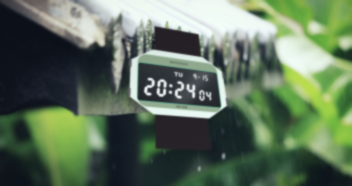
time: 20:24:04
